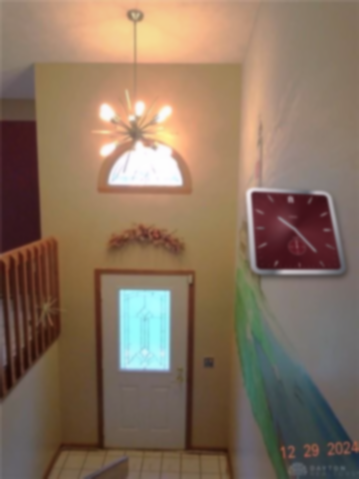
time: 10:24
